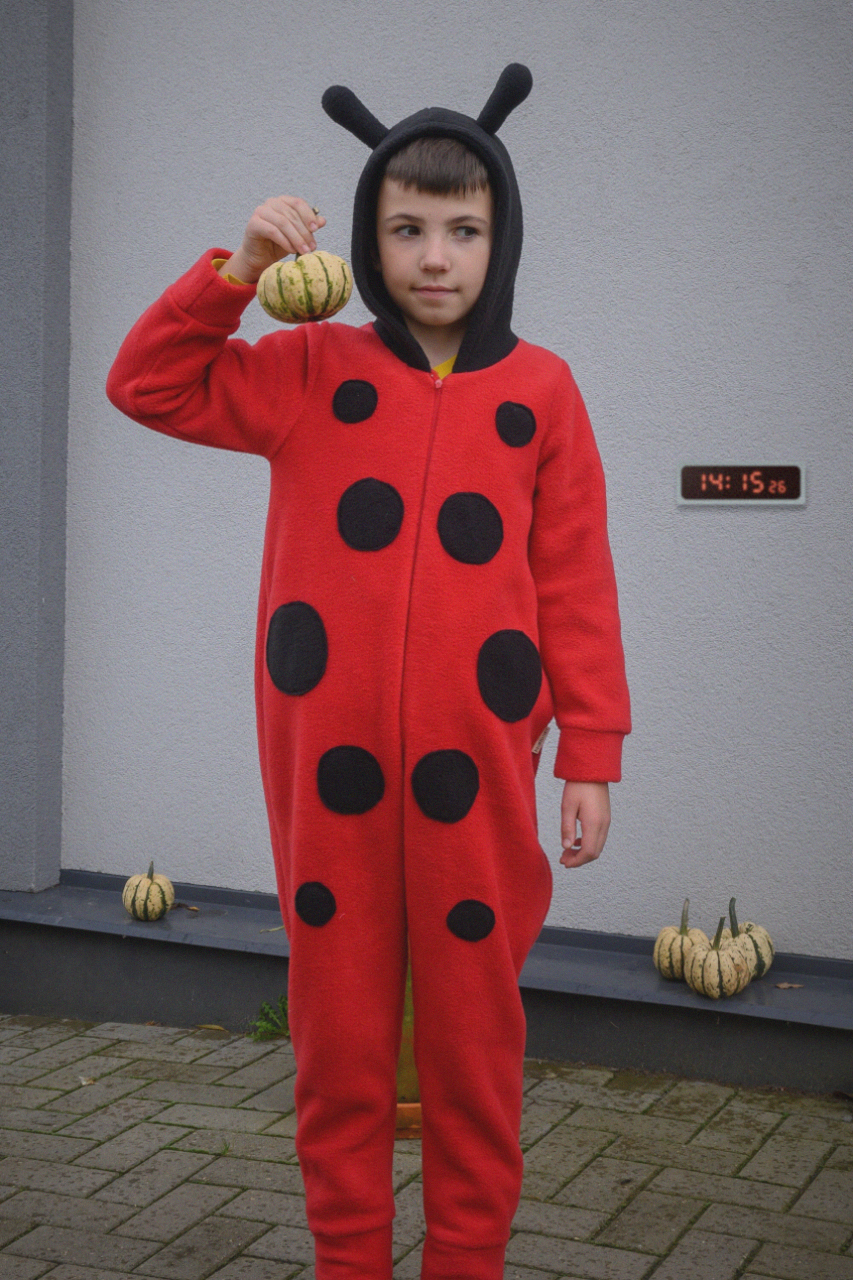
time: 14:15:26
